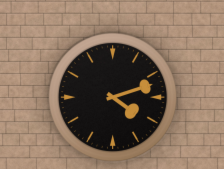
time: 4:12
